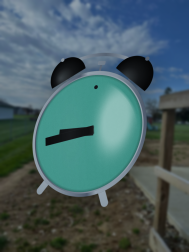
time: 8:42
